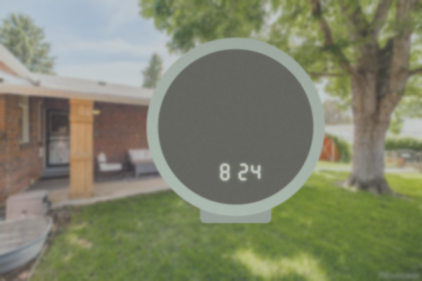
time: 8:24
